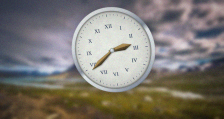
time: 2:39
